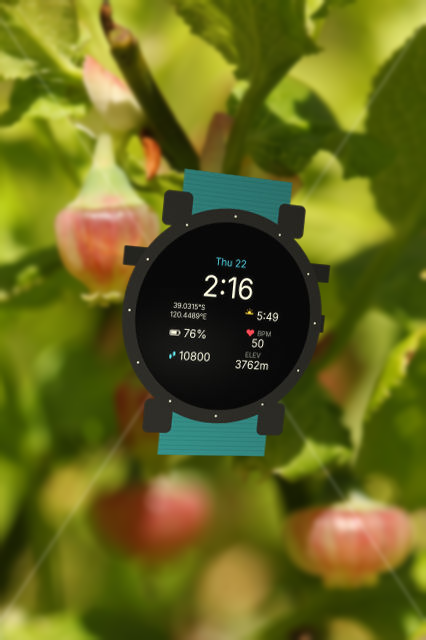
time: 2:16
